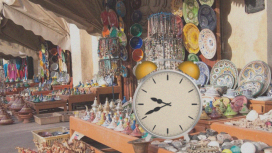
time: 9:41
